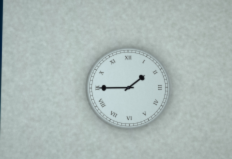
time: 1:45
